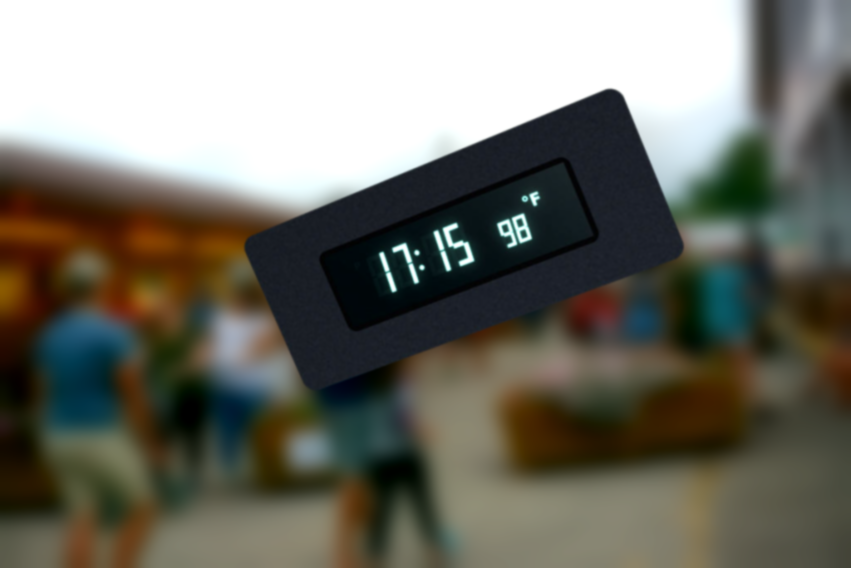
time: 17:15
